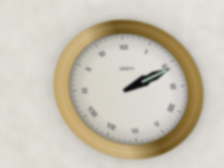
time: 2:11
